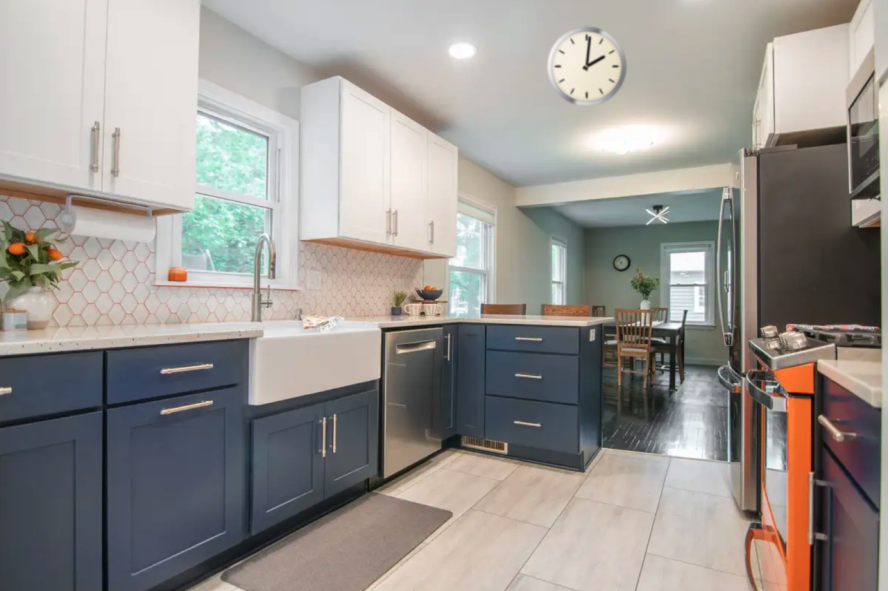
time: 2:01
